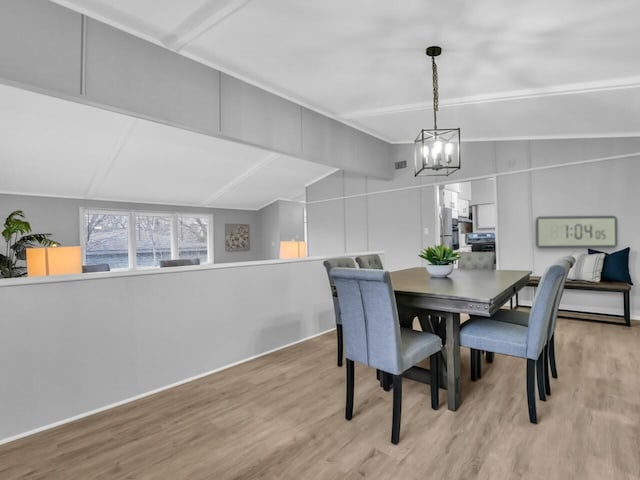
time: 1:04
